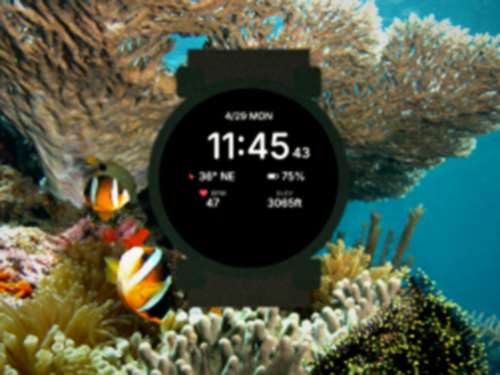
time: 11:45
